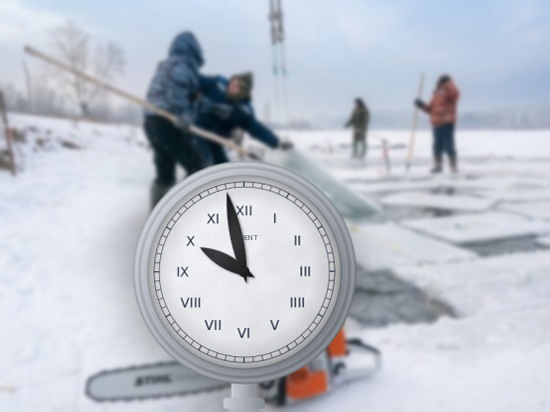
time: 9:58
